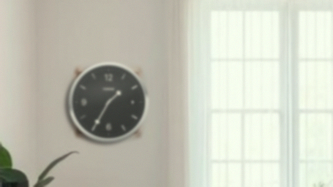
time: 1:35
